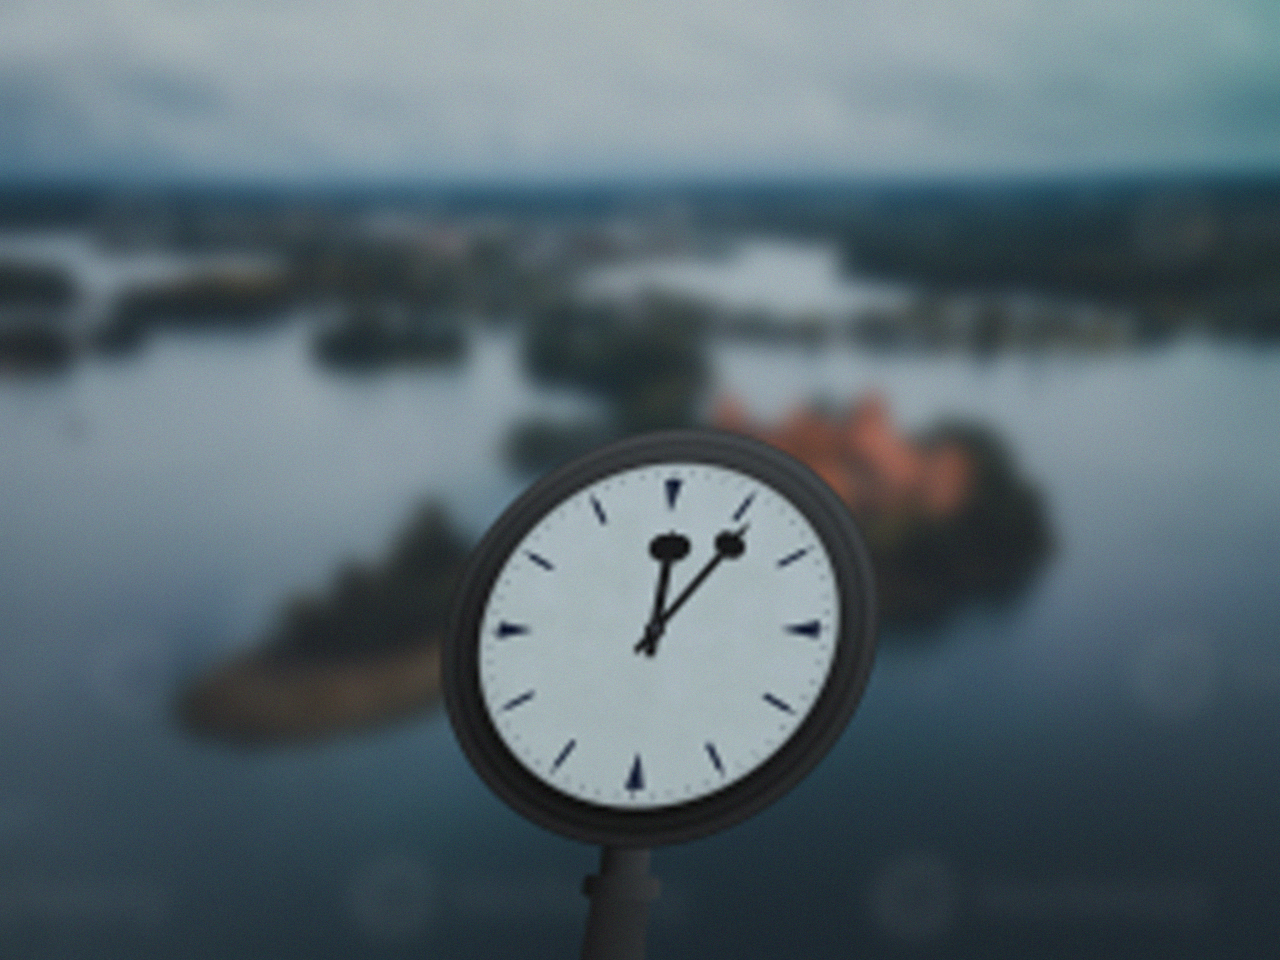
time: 12:06
